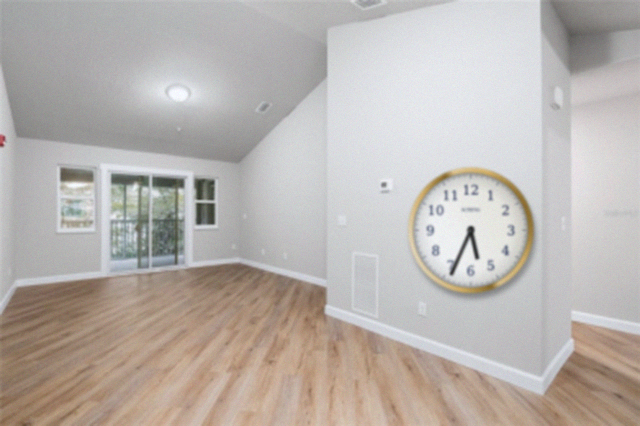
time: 5:34
